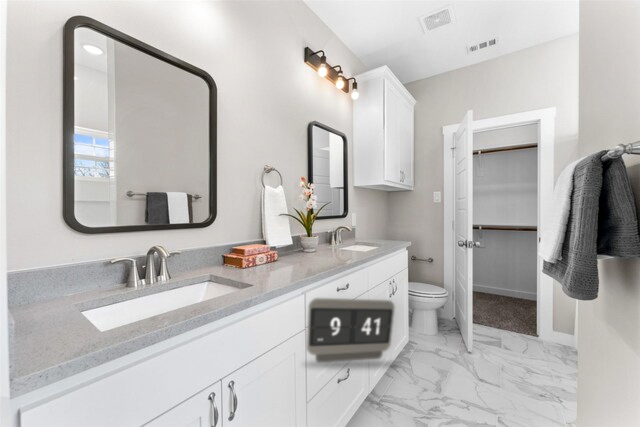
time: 9:41
